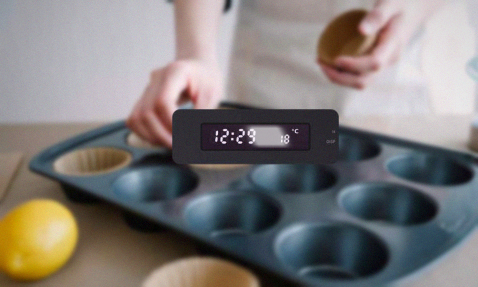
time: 12:29
